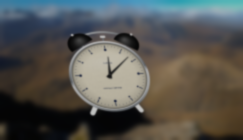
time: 12:08
